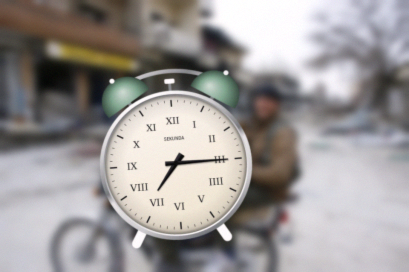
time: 7:15
